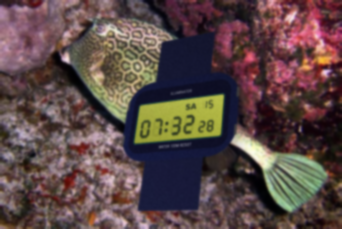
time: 7:32:28
